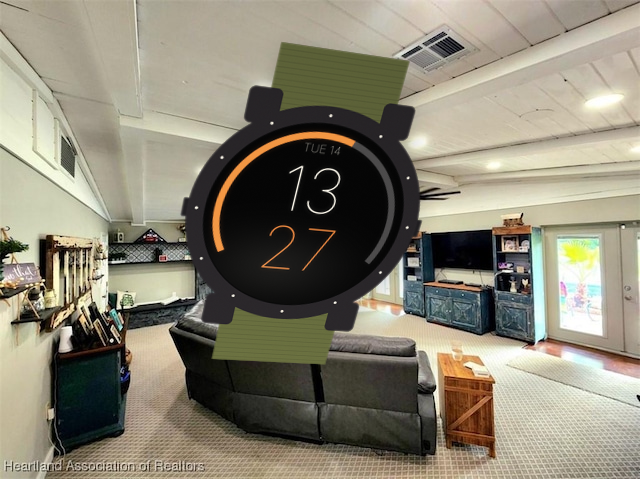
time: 13:27
